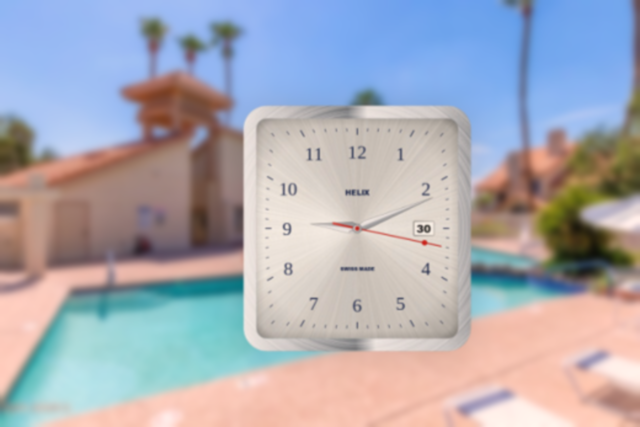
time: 9:11:17
